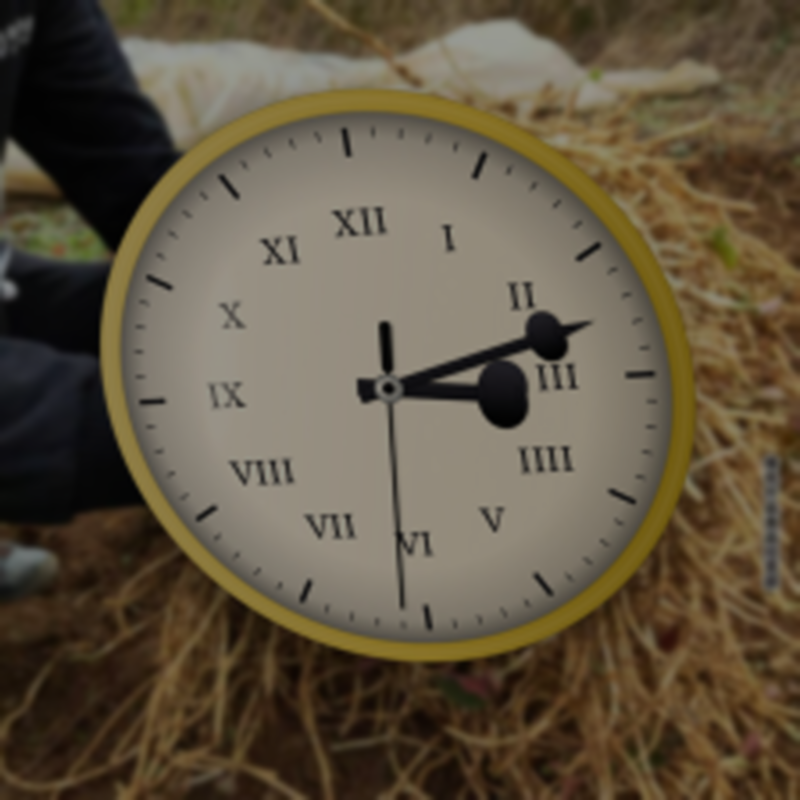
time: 3:12:31
